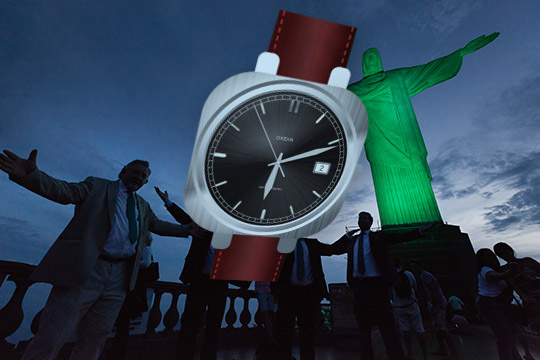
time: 6:10:54
